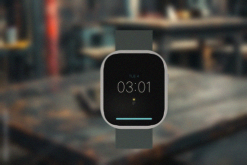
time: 3:01
